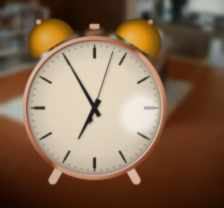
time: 6:55:03
